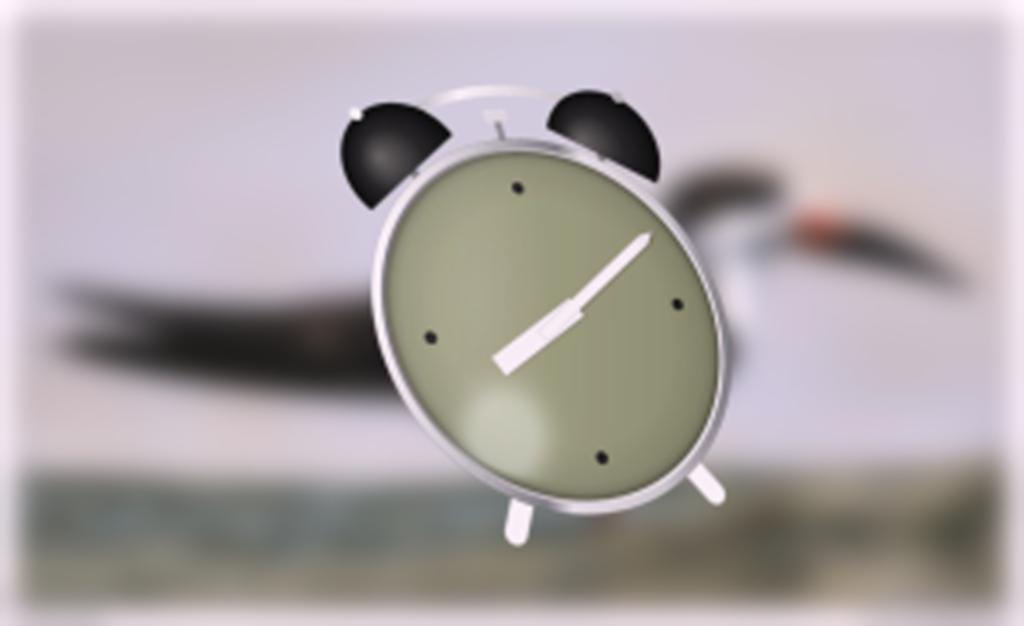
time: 8:10
